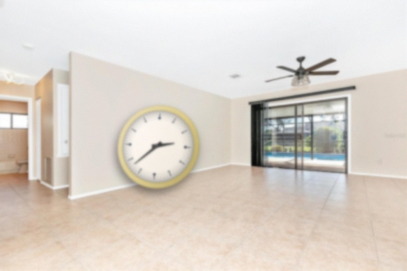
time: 2:38
